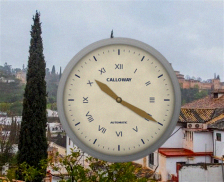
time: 10:20
